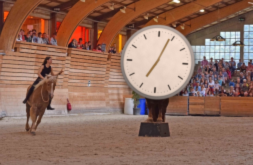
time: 7:04
